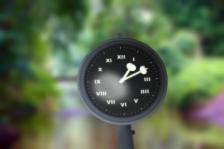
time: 1:11
